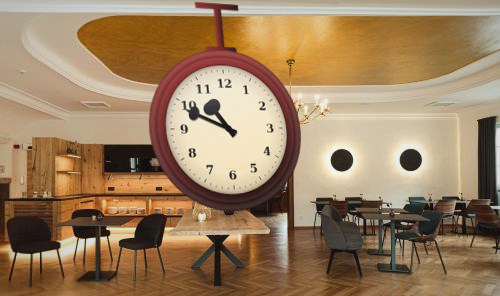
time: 10:49
